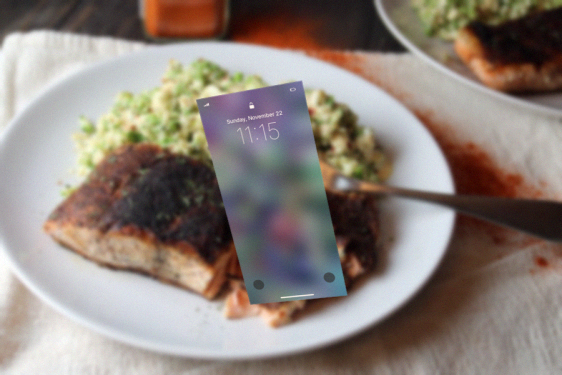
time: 11:15
